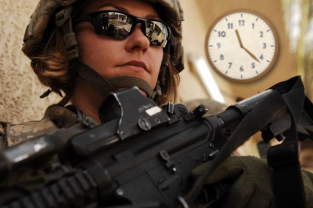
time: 11:22
